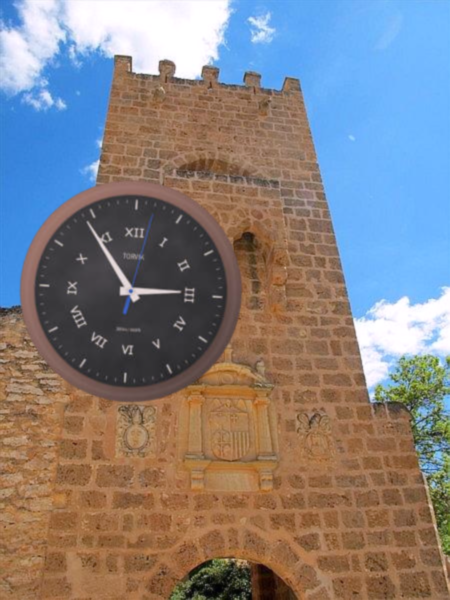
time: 2:54:02
